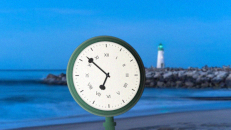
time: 6:52
